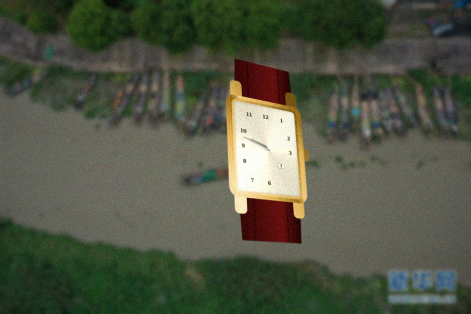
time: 9:48
